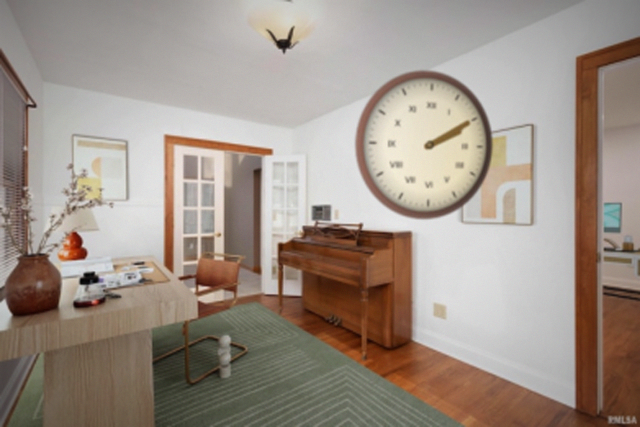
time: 2:10
